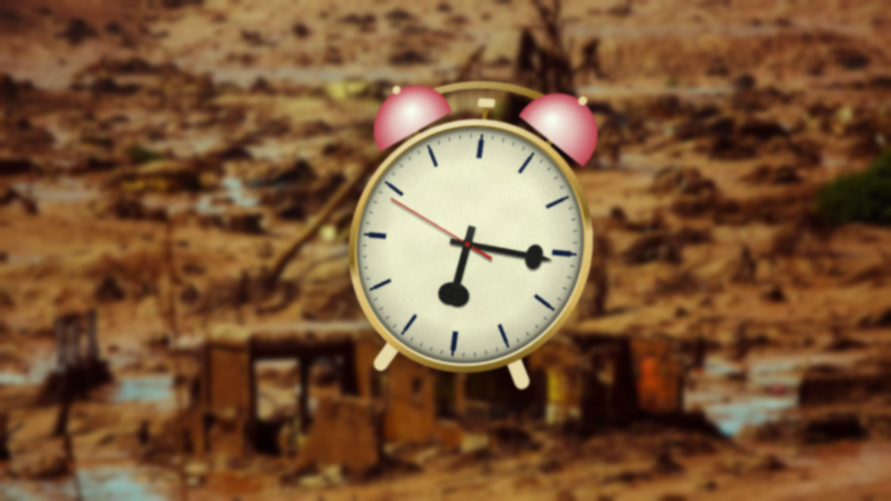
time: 6:15:49
